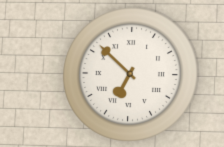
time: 6:52
